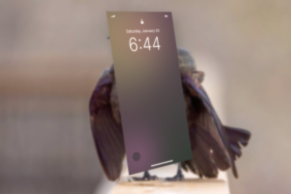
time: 6:44
